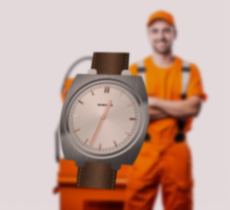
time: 12:33
